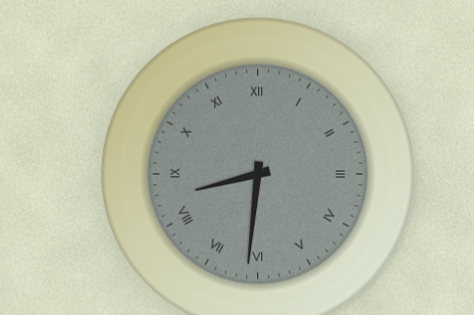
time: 8:31
